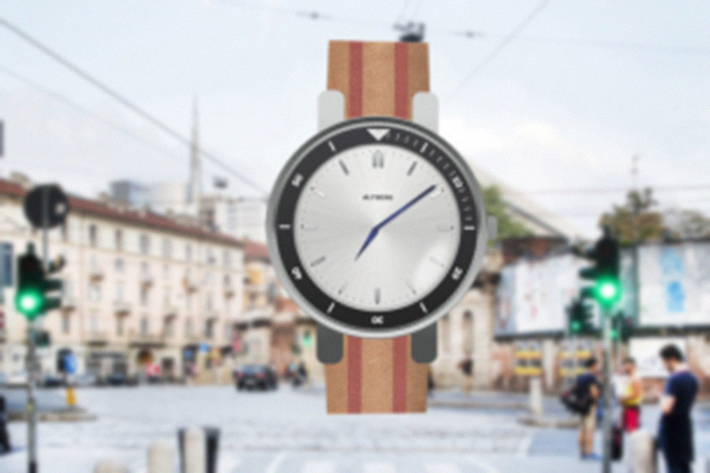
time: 7:09
